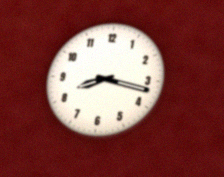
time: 8:17
